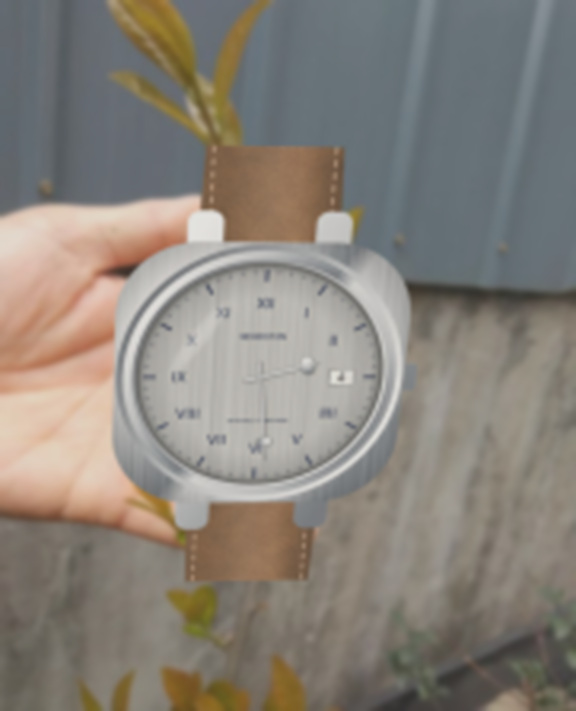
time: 2:29
